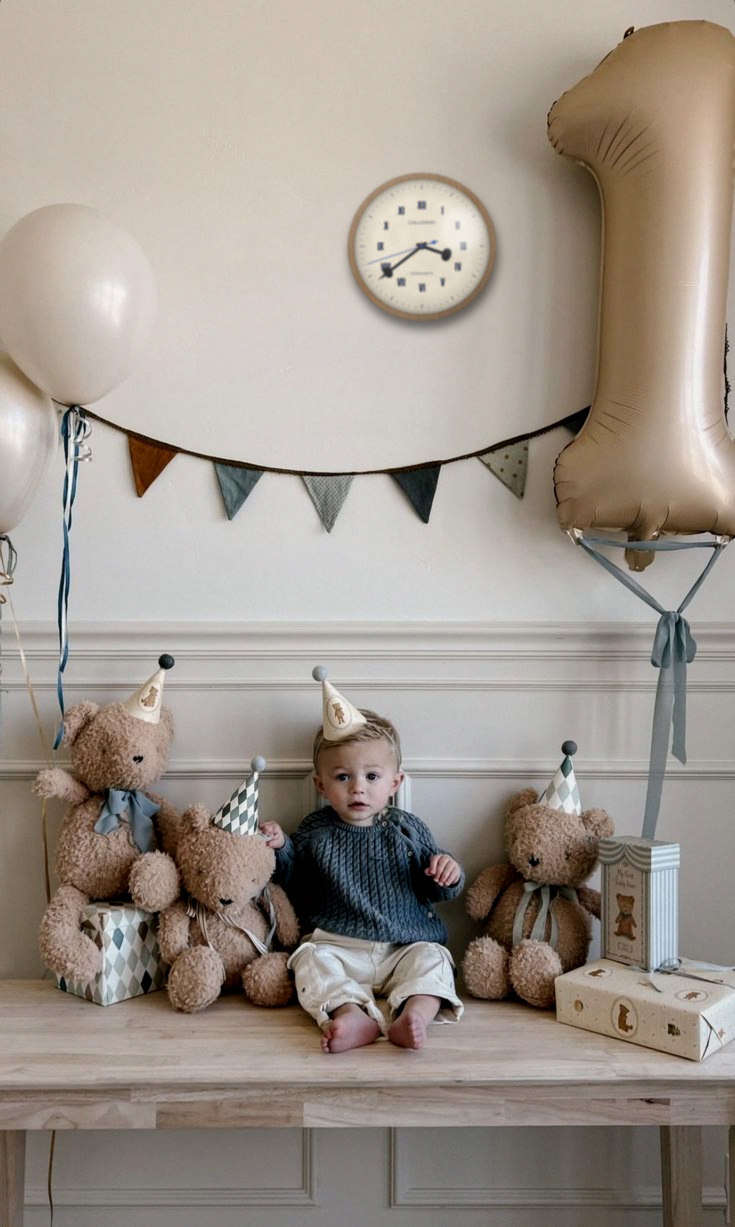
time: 3:38:42
